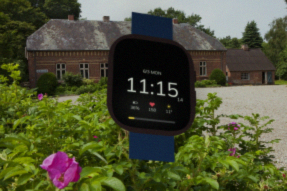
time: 11:15
